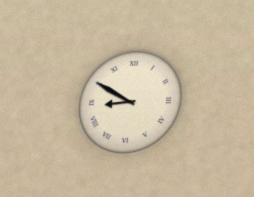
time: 8:50
